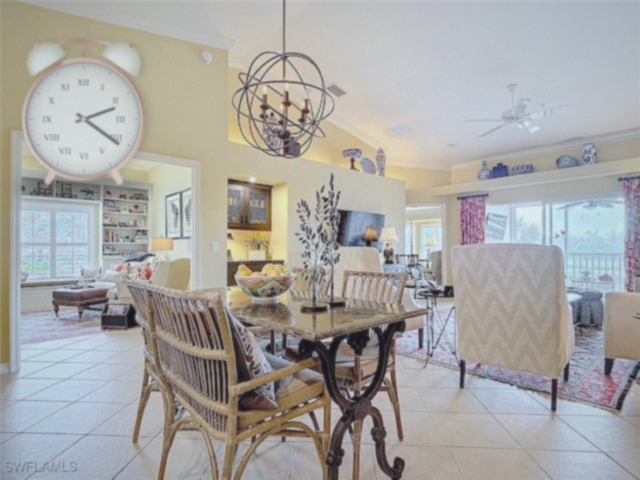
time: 2:21
